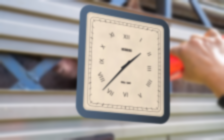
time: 1:37
